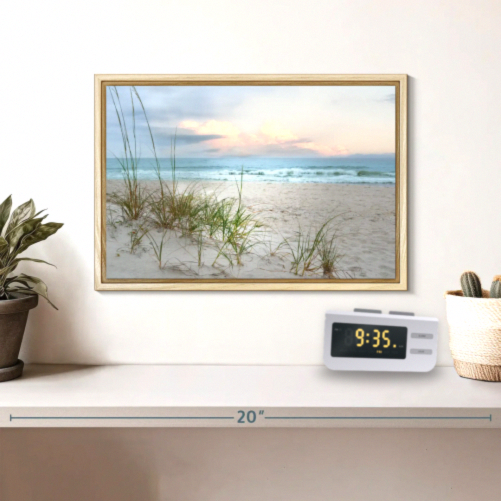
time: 9:35
